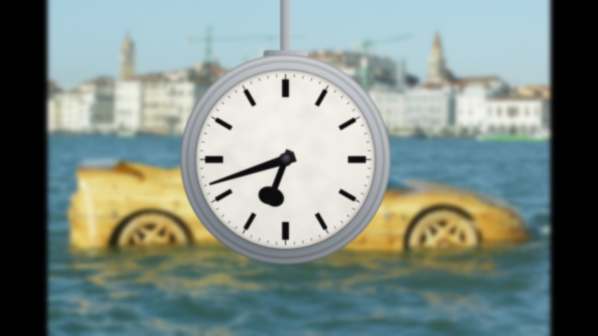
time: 6:42
